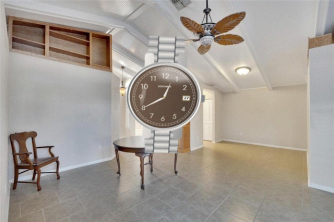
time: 12:40
